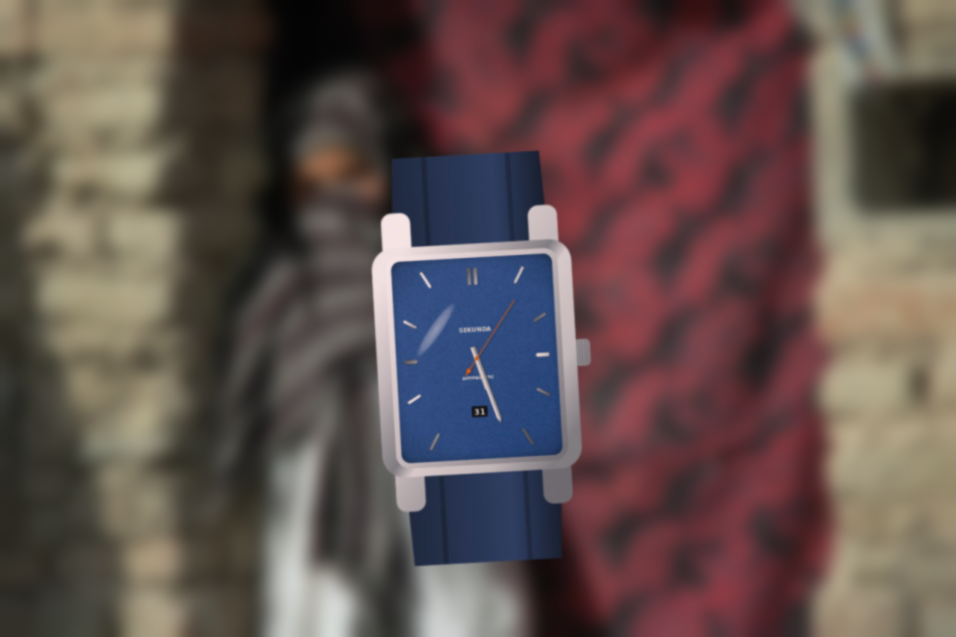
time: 5:27:06
